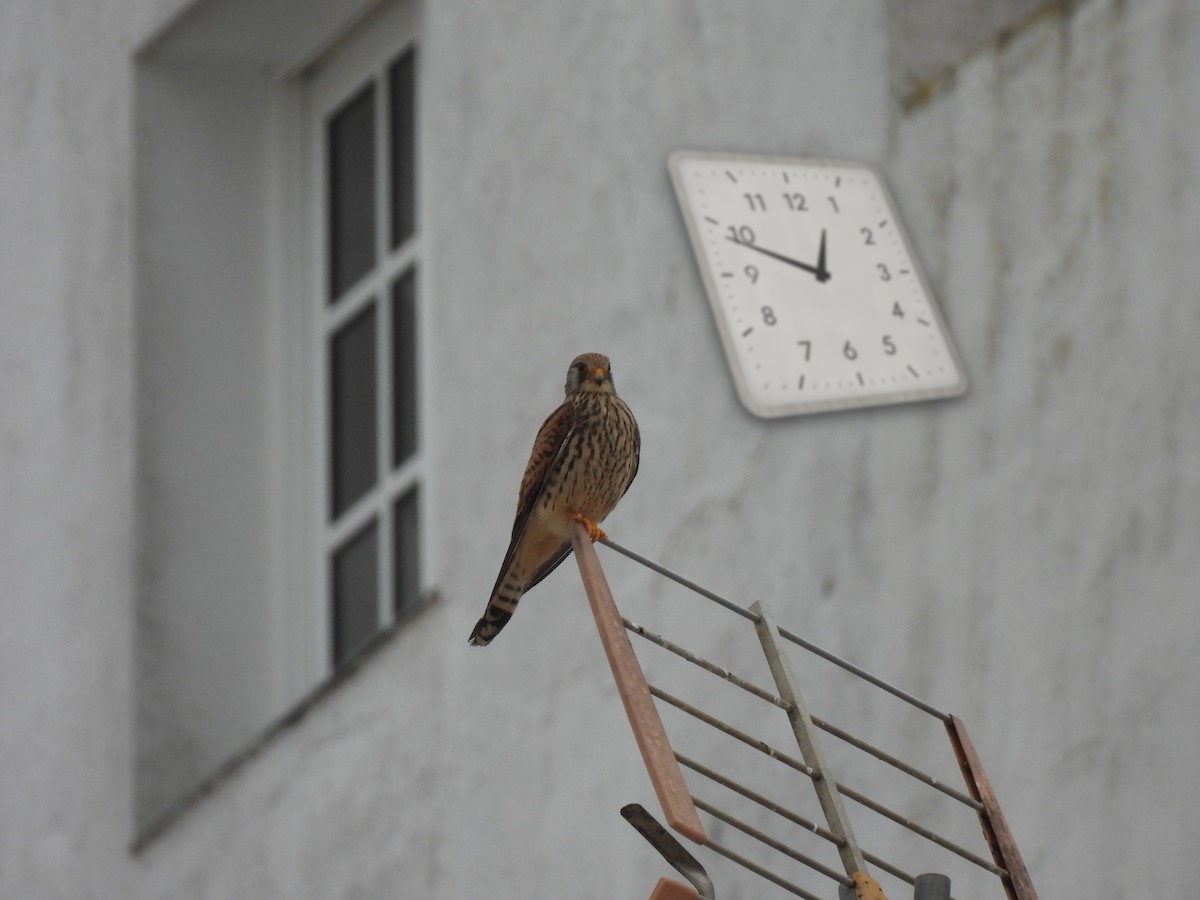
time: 12:49
